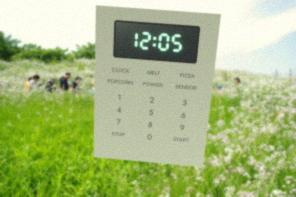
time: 12:05
